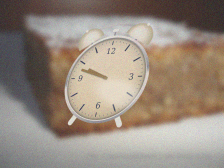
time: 9:48
